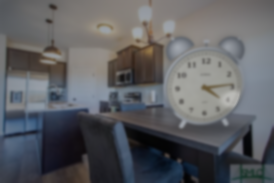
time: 4:14
